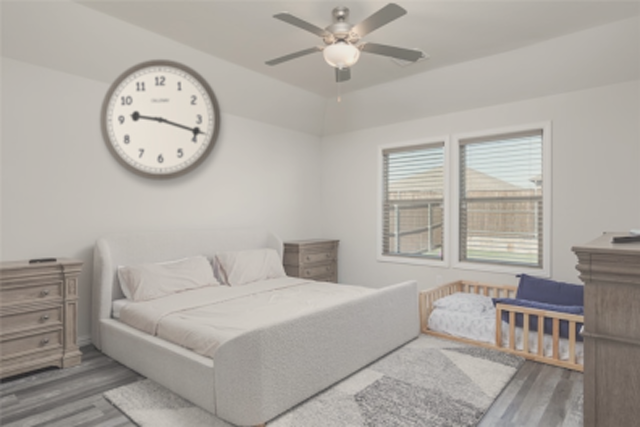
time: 9:18
